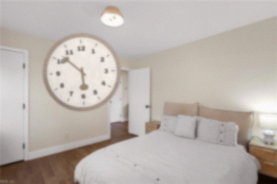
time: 5:52
